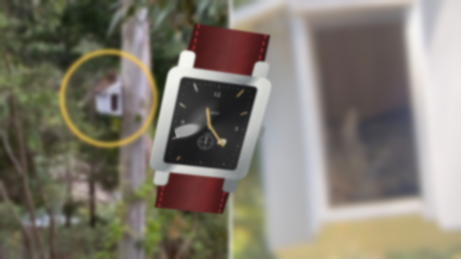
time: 11:23
